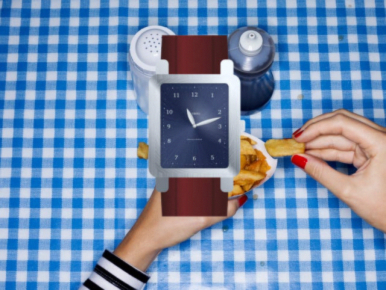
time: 11:12
